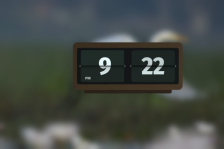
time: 9:22
